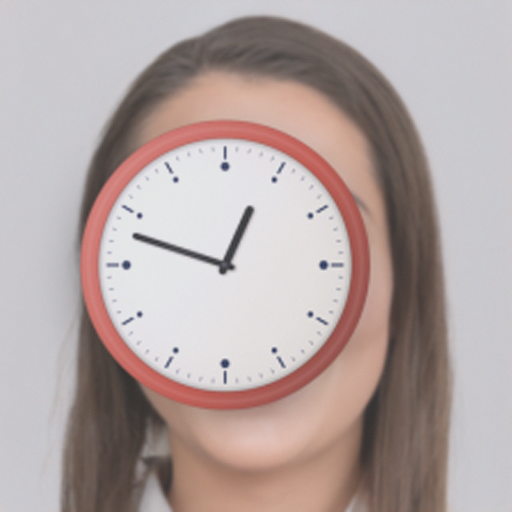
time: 12:48
